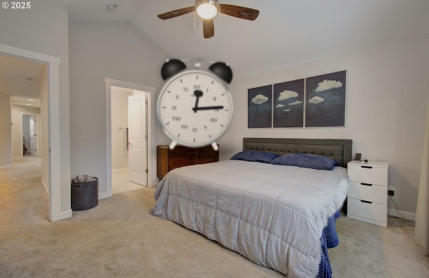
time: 12:14
